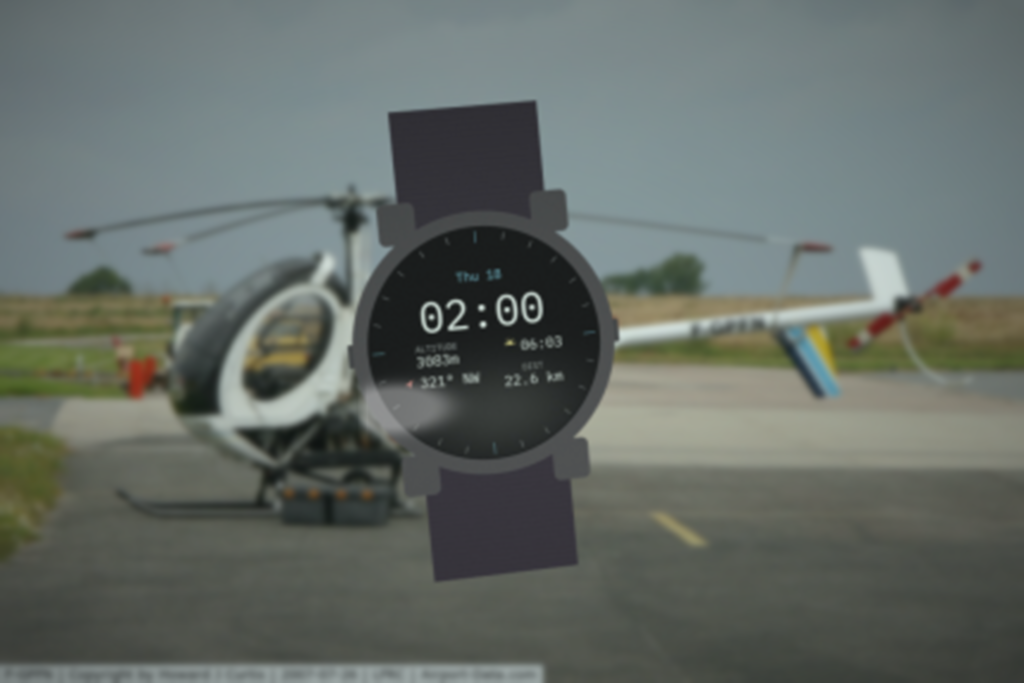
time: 2:00
